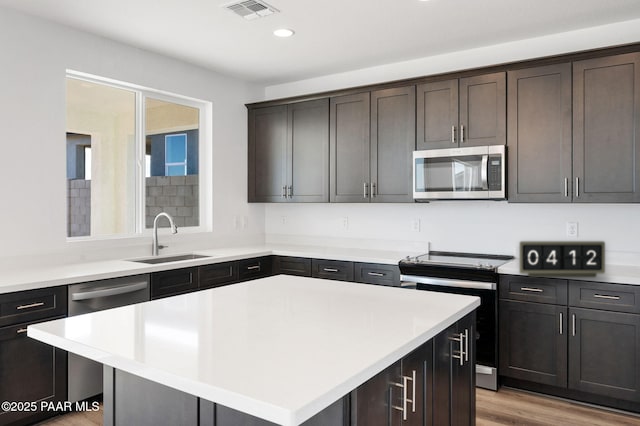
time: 4:12
